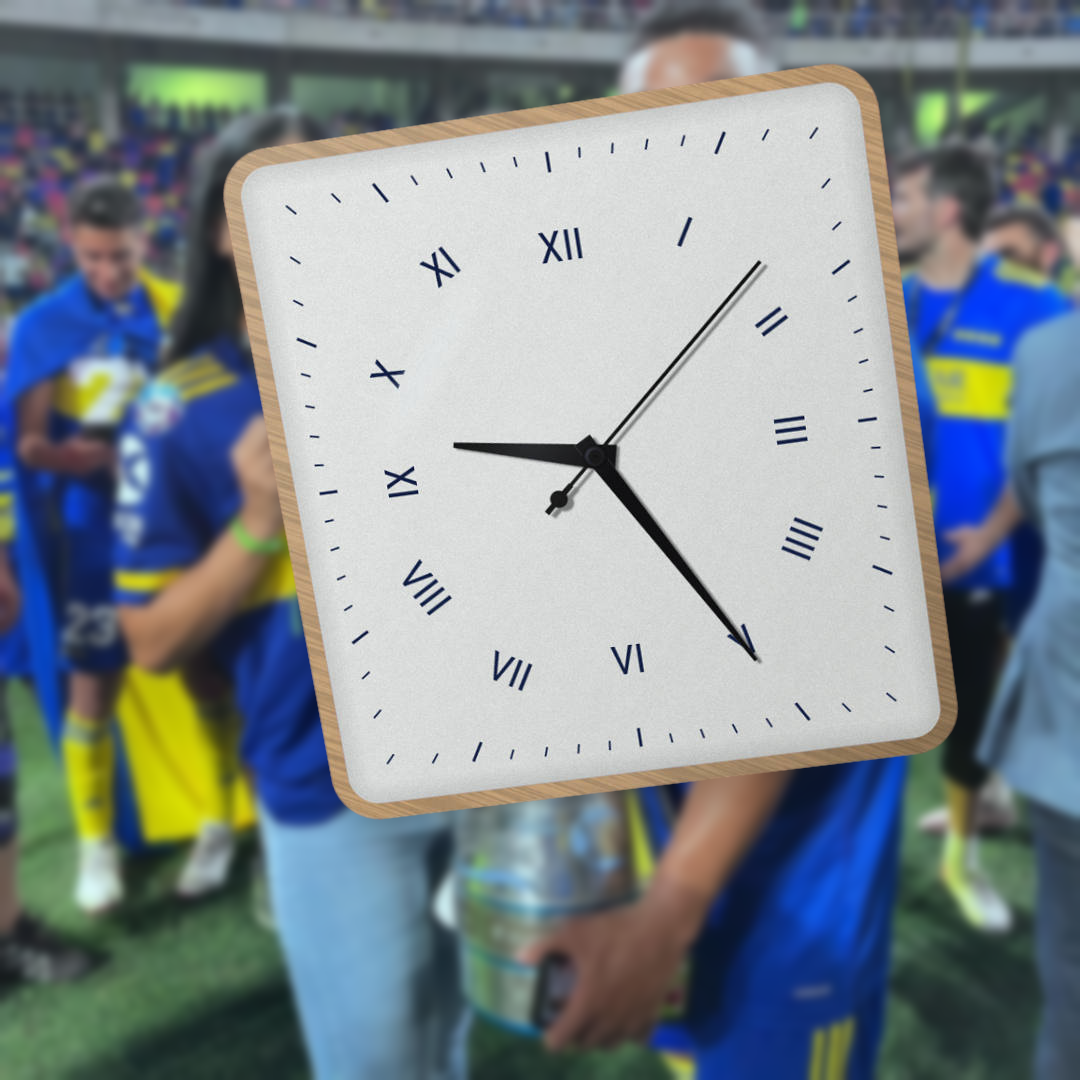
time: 9:25:08
